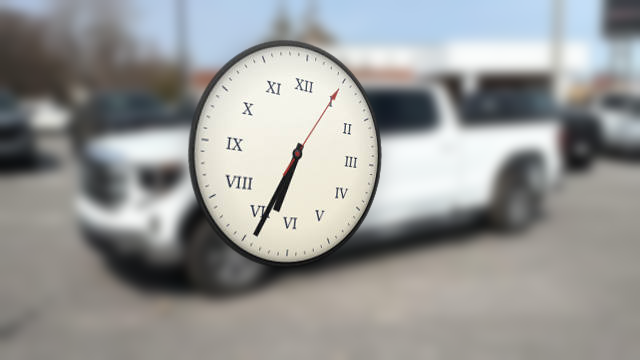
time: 6:34:05
